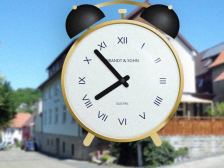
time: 7:53
